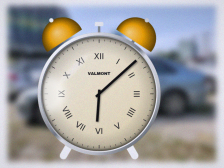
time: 6:08
